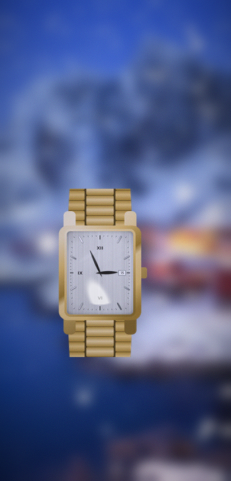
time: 2:56
